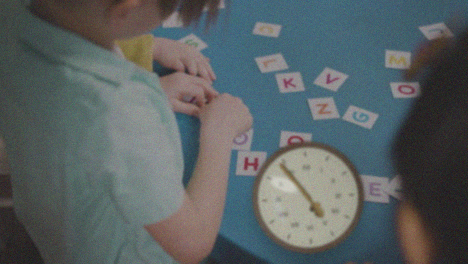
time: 4:54
